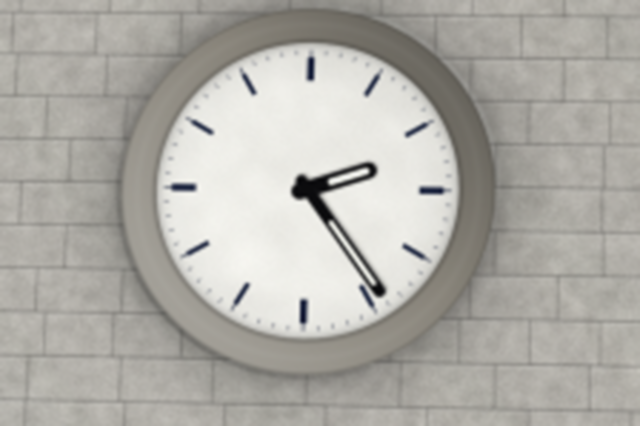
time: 2:24
